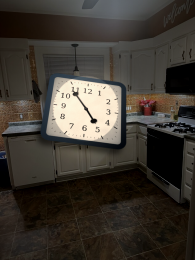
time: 4:54
